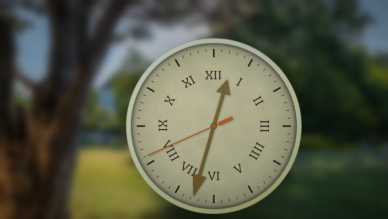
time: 12:32:41
